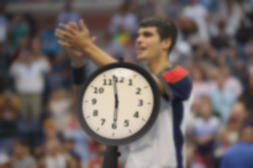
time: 5:58
